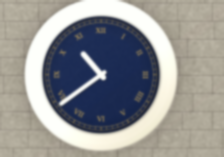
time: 10:39
